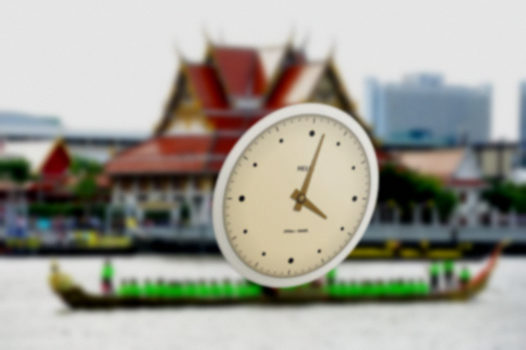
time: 4:02
